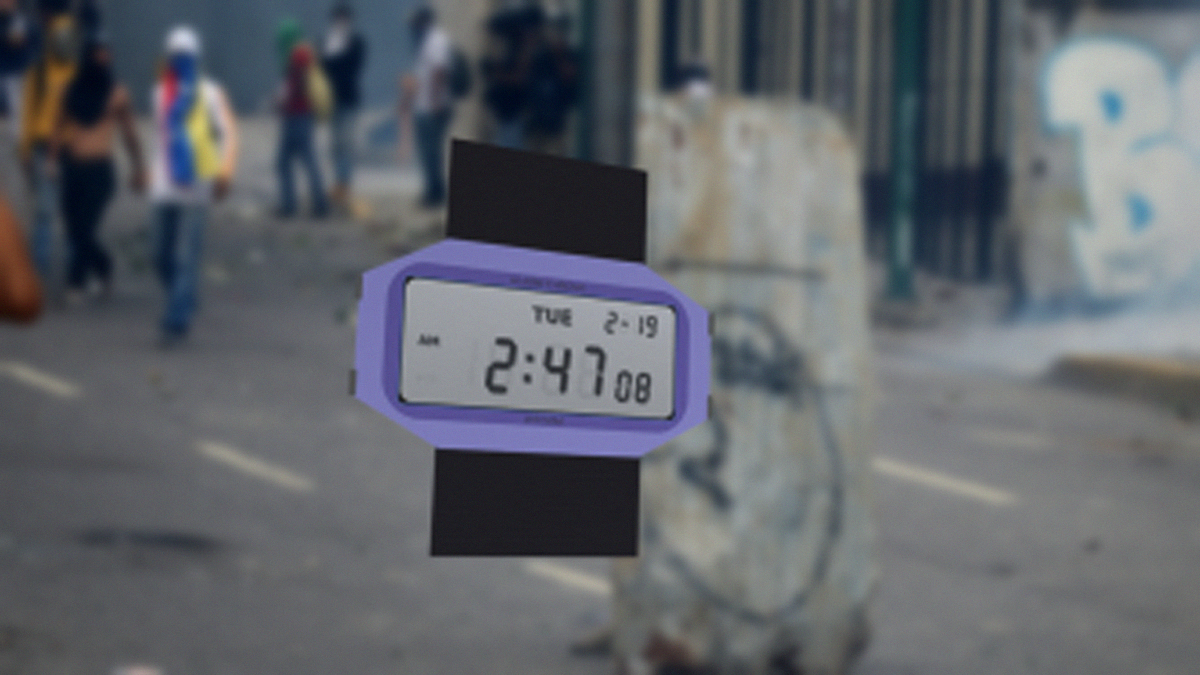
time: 2:47:08
